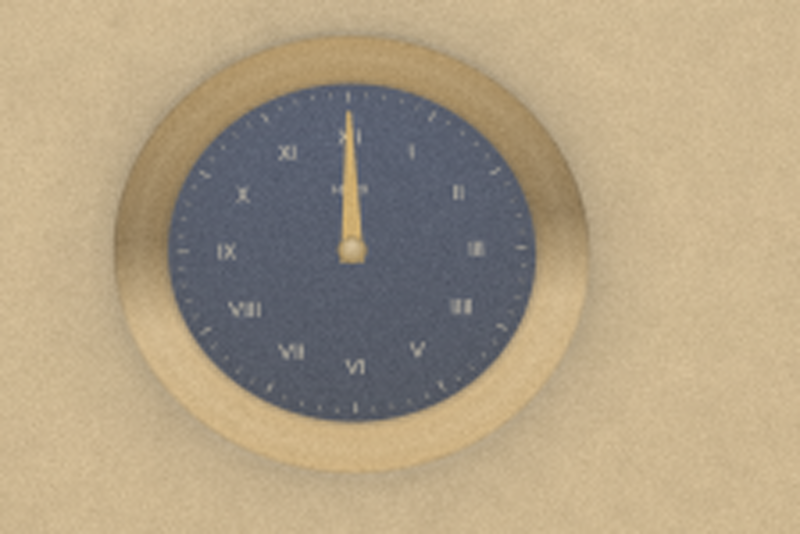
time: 12:00
